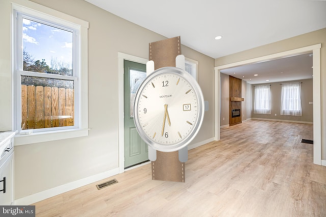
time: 5:32
